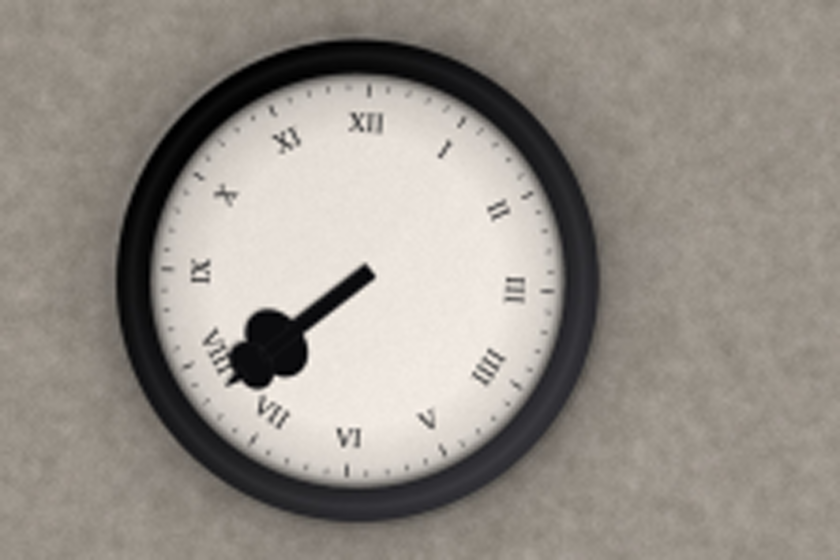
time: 7:38
